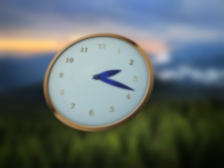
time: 2:18
